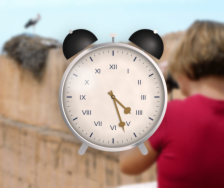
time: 4:27
